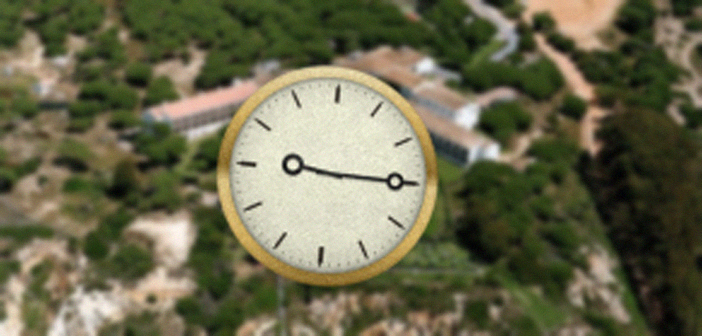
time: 9:15
